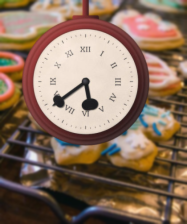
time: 5:39
